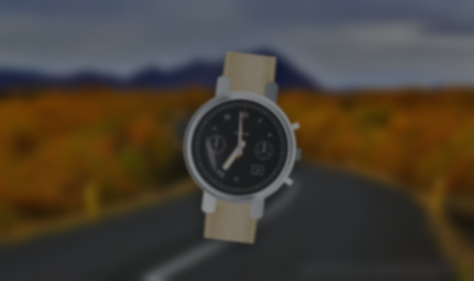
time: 6:59
